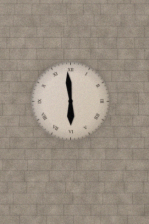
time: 5:59
